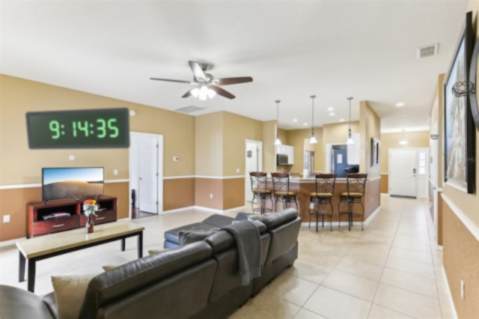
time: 9:14:35
